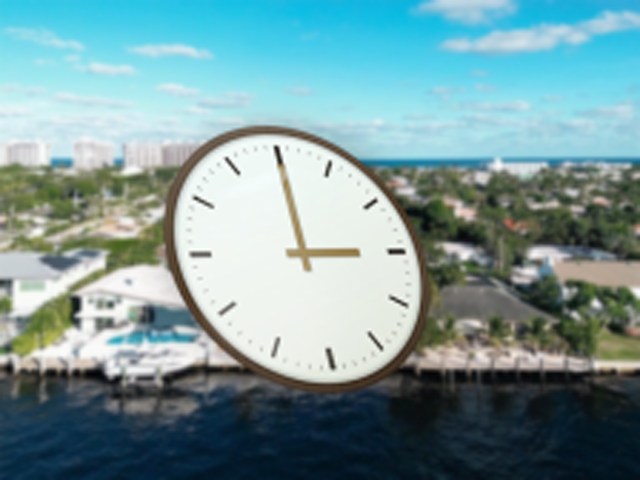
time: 3:00
